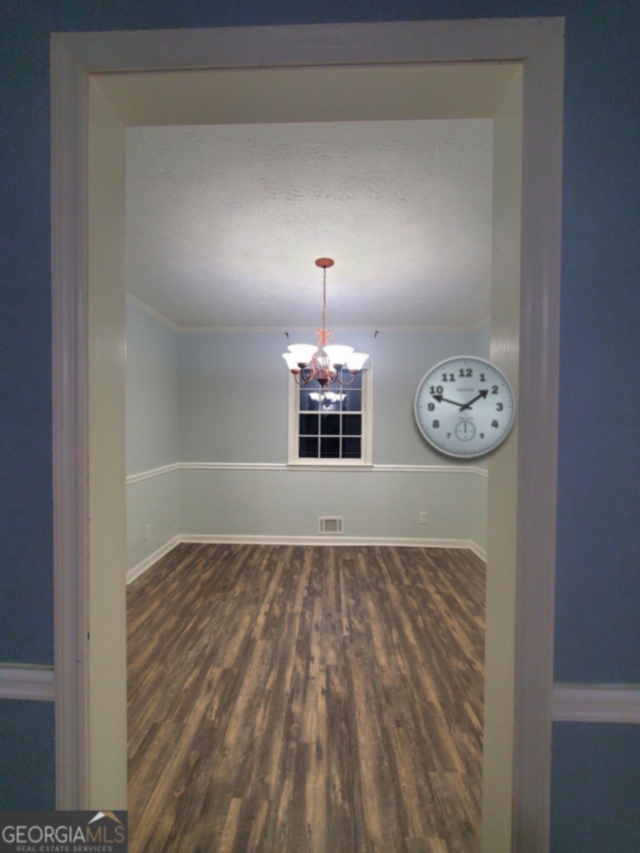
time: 1:48
